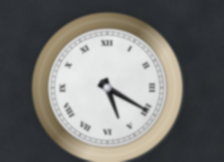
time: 5:20
